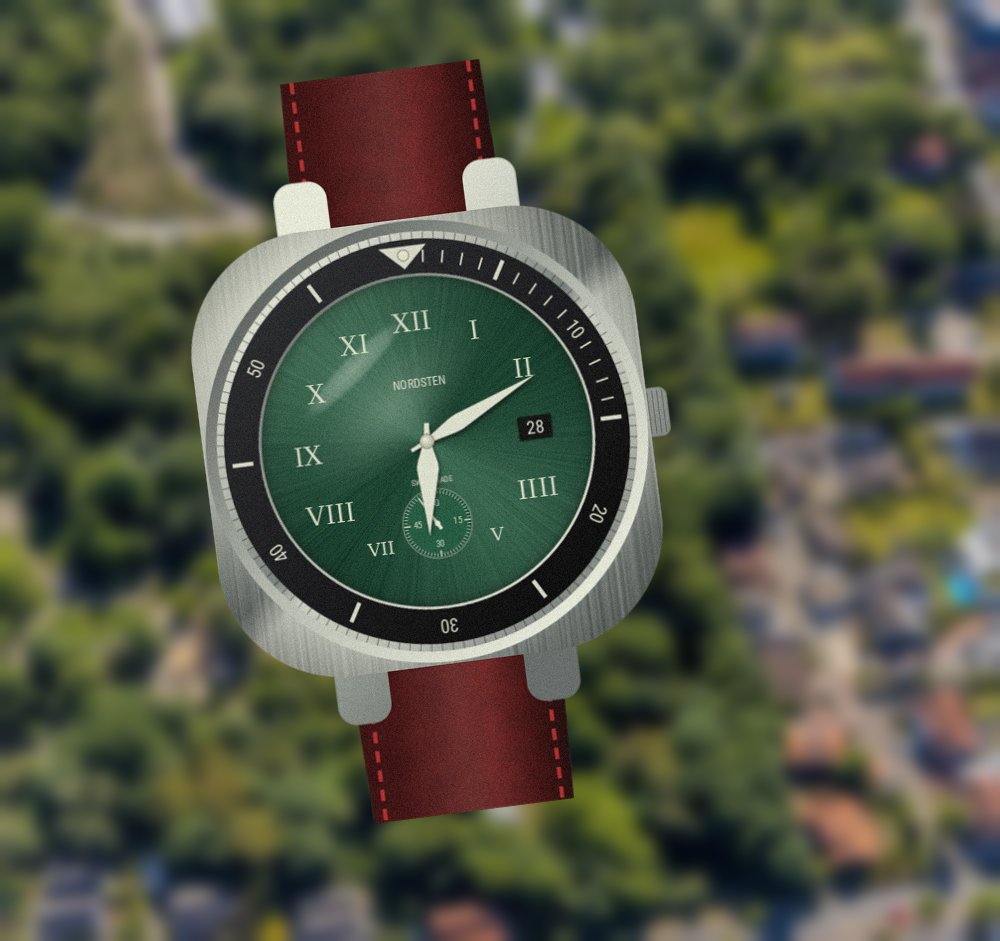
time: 6:10:55
